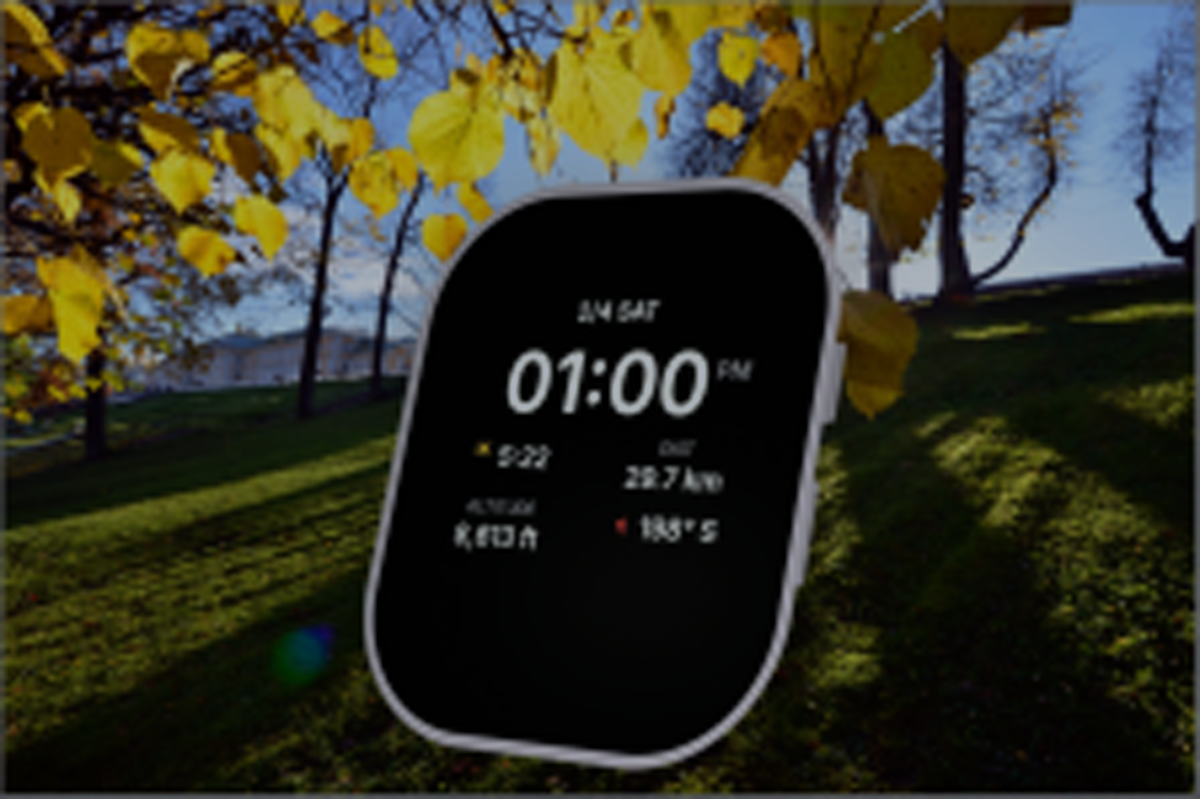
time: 1:00
